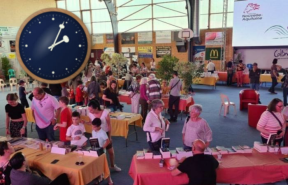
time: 2:04
